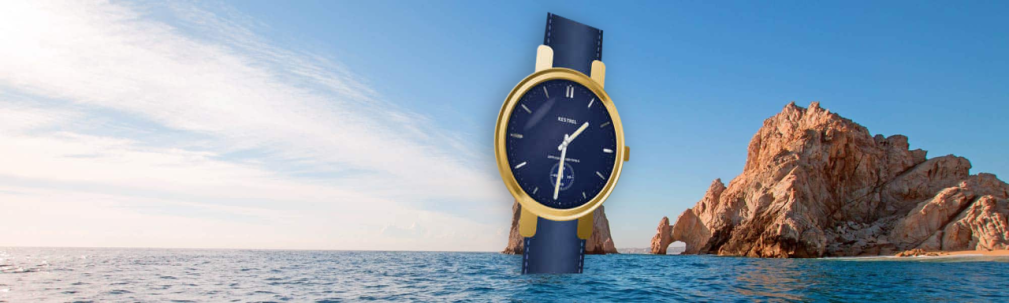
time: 1:31
